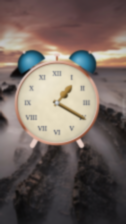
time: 1:20
